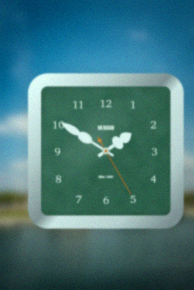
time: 1:50:25
